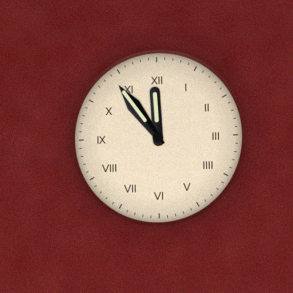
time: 11:54
